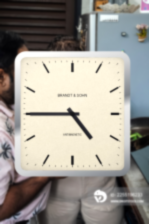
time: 4:45
